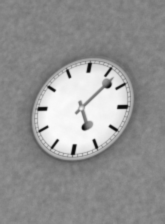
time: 5:07
